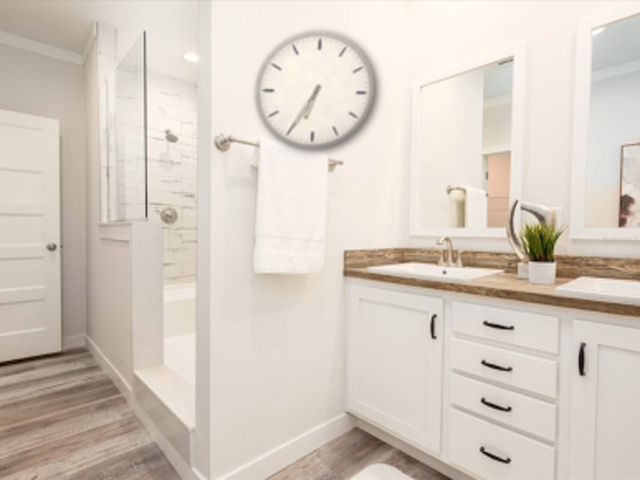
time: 6:35
